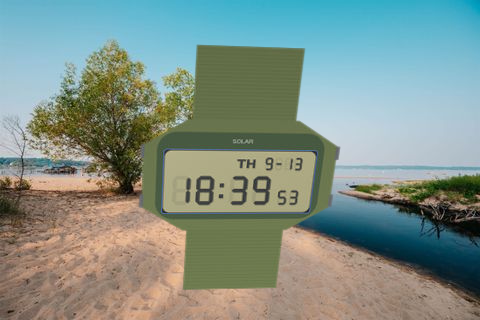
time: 18:39:53
